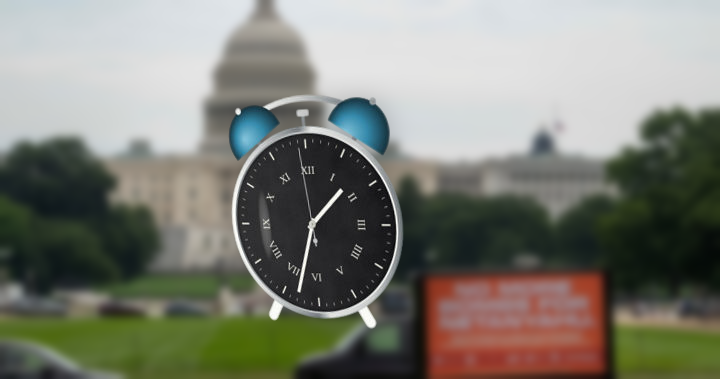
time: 1:32:59
